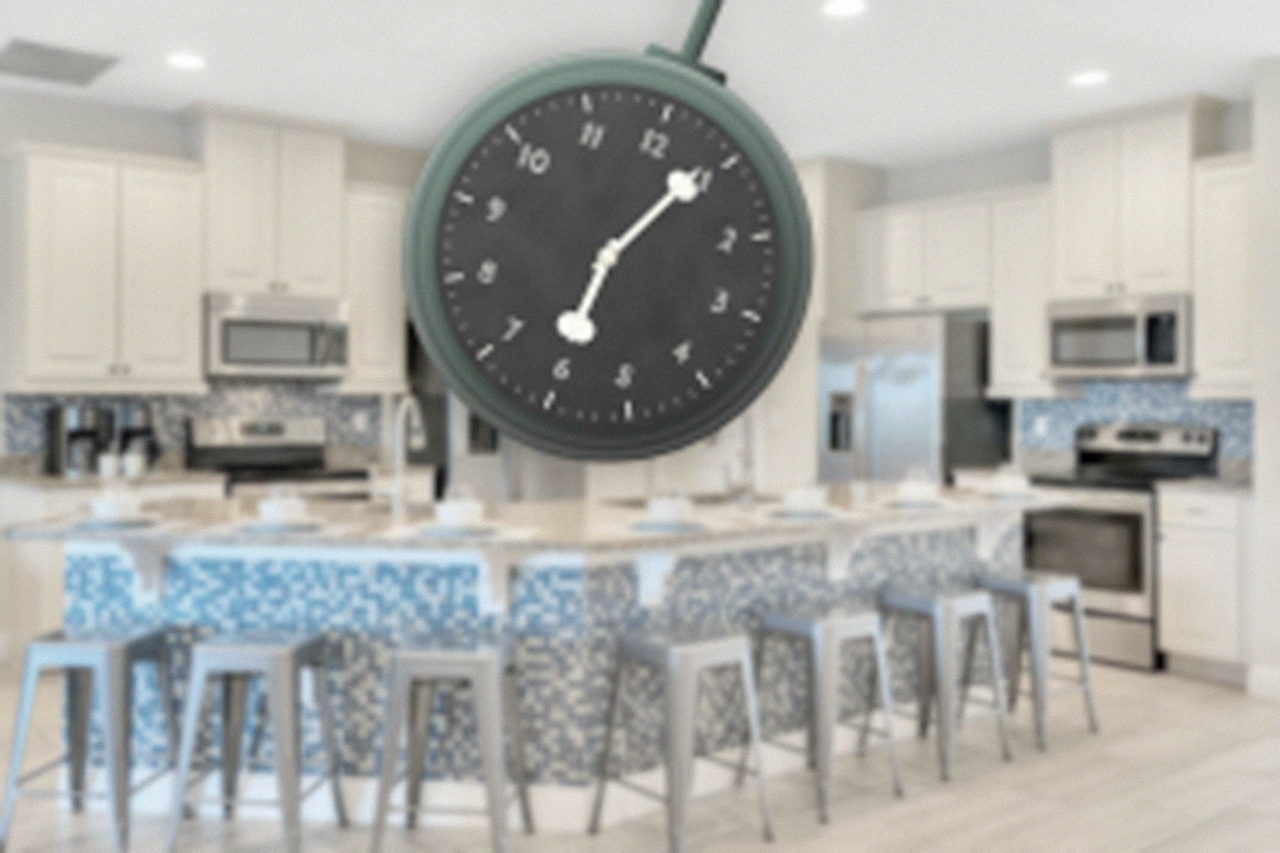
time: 6:04
